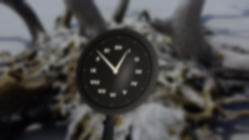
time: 12:52
